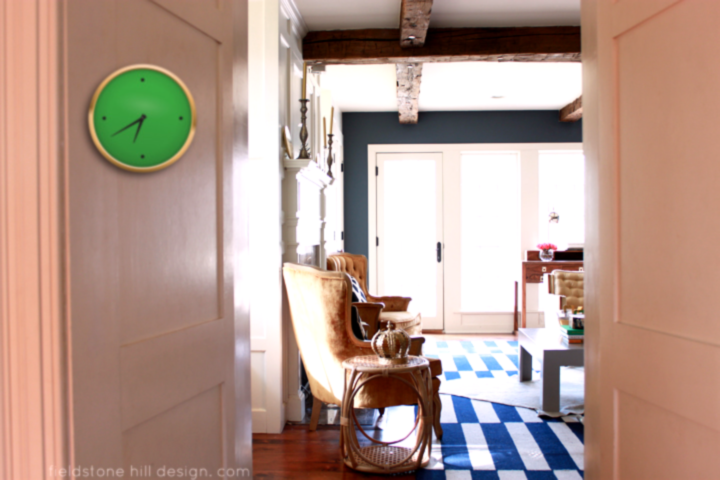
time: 6:40
